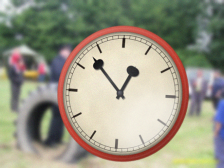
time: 12:53
